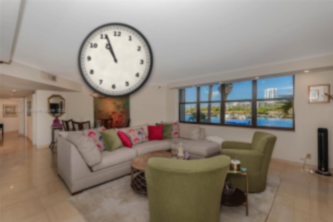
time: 10:56
